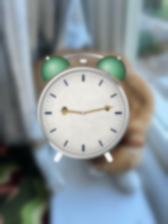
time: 9:13
